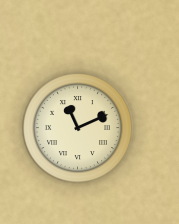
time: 11:11
